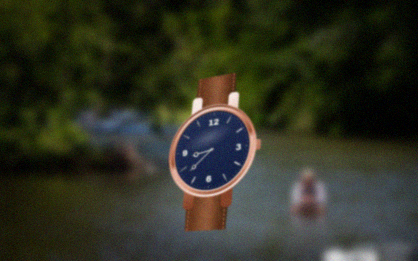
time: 8:38
